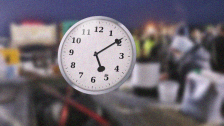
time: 5:09
